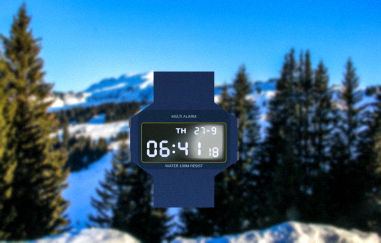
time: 6:41:18
